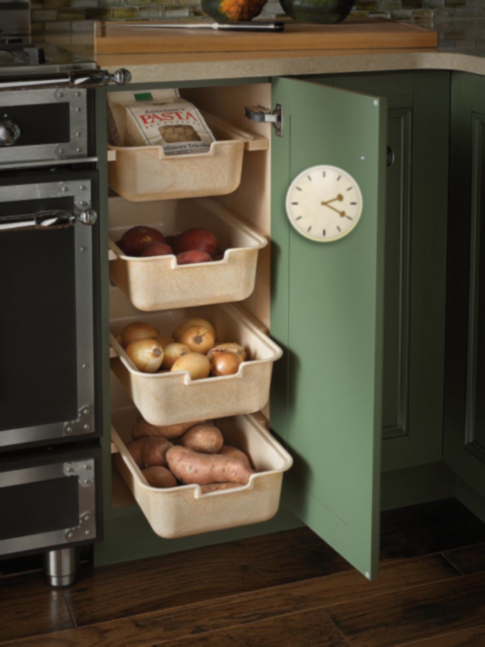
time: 2:20
